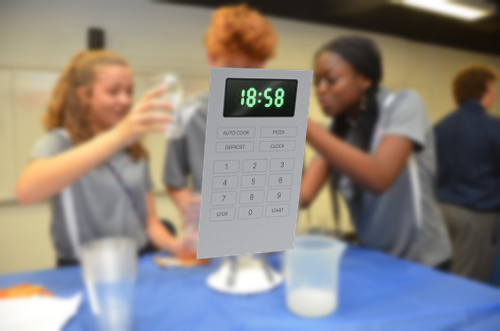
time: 18:58
